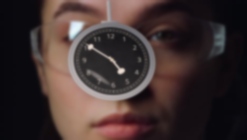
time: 4:51
